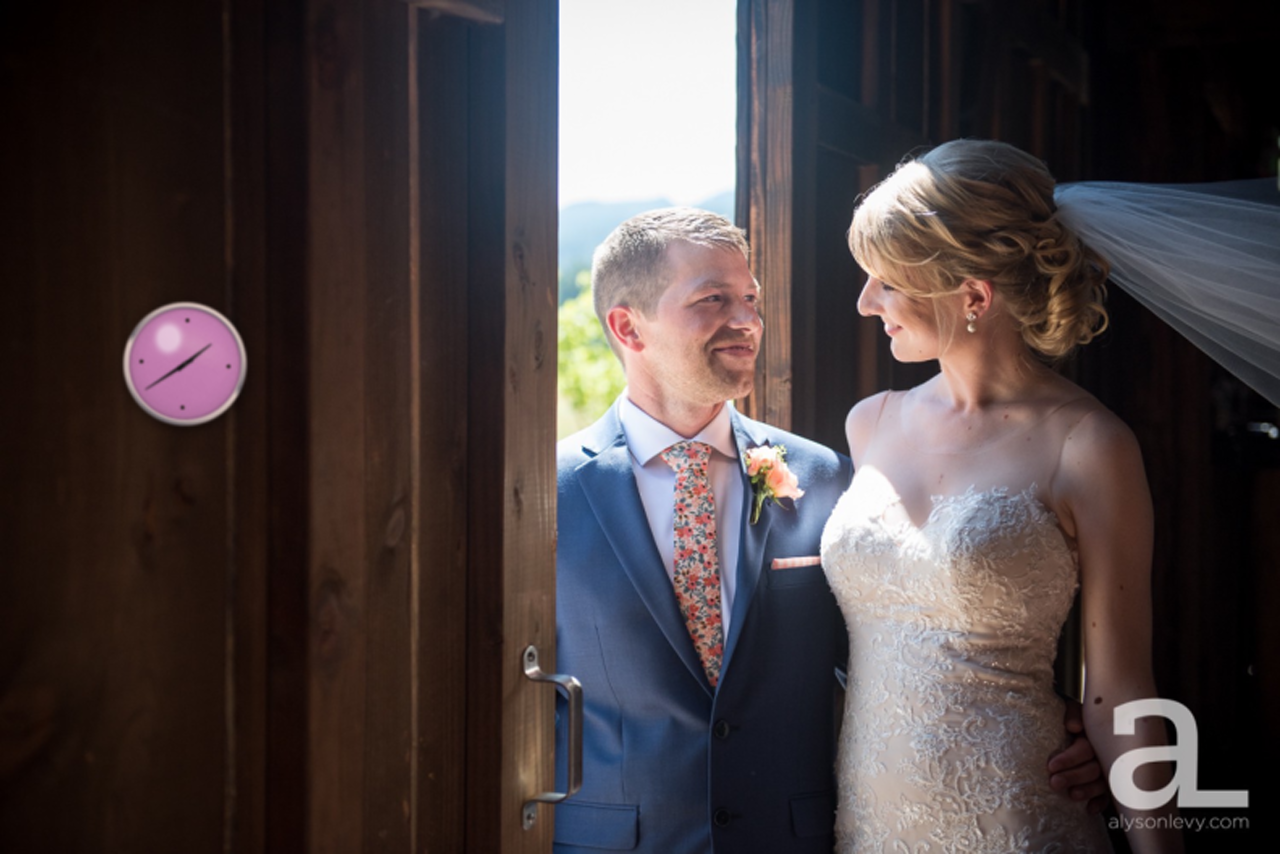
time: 1:39
